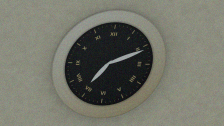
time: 7:11
